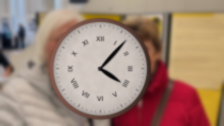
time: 4:07
